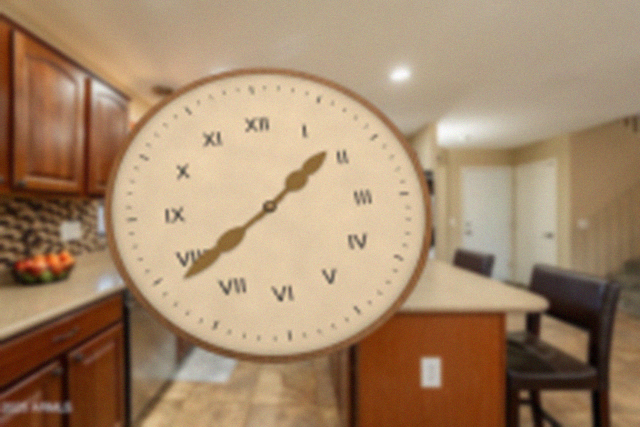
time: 1:39
